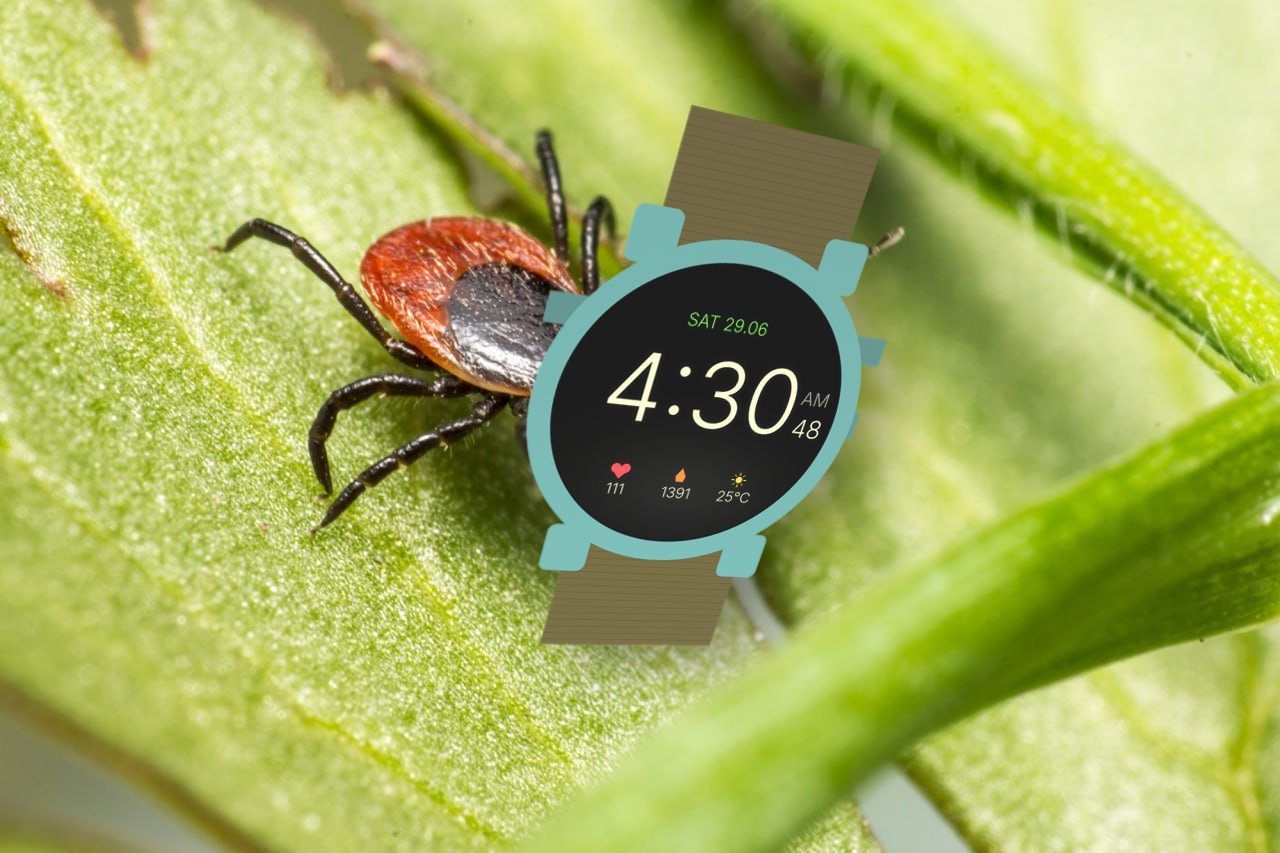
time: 4:30:48
